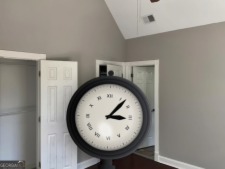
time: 3:07
